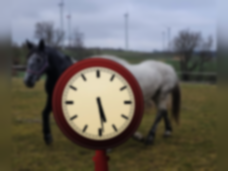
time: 5:29
